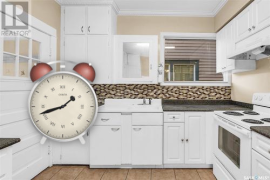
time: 1:42
